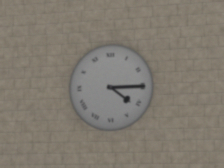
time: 4:15
